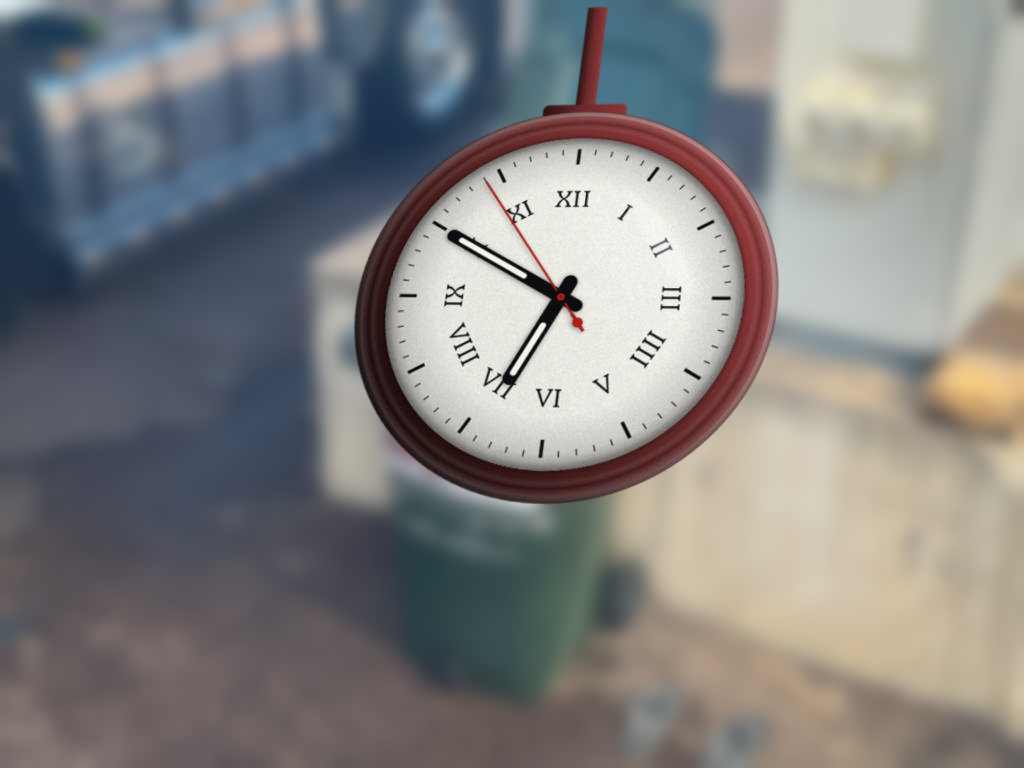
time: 6:49:54
